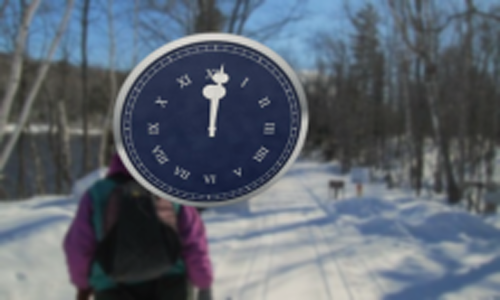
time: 12:01
